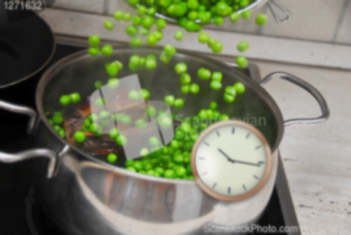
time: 10:16
